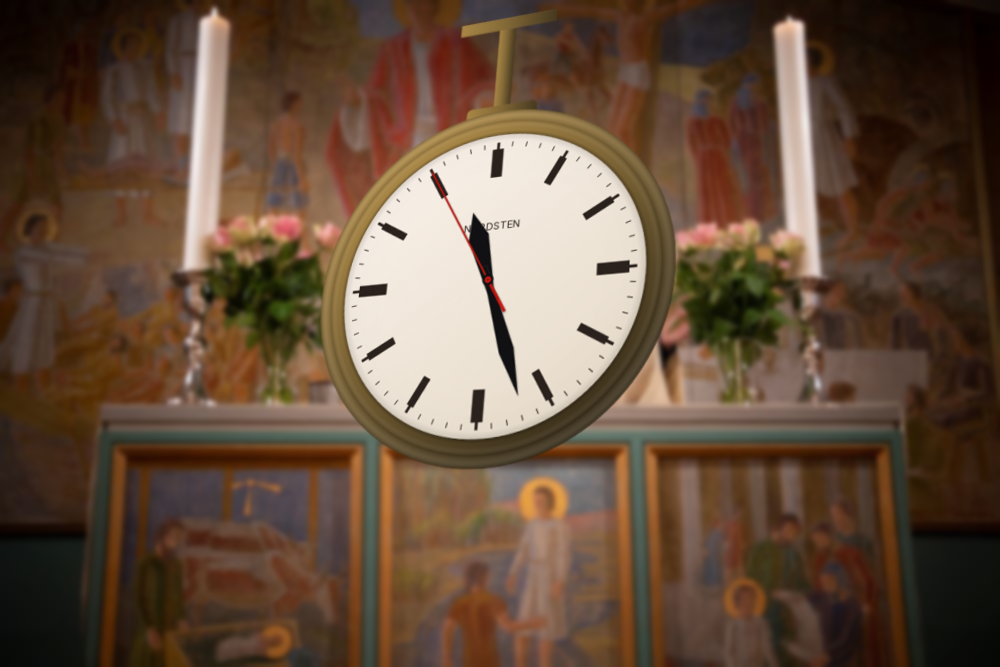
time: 11:26:55
